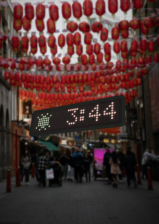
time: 3:44
